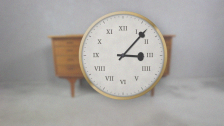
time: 3:07
